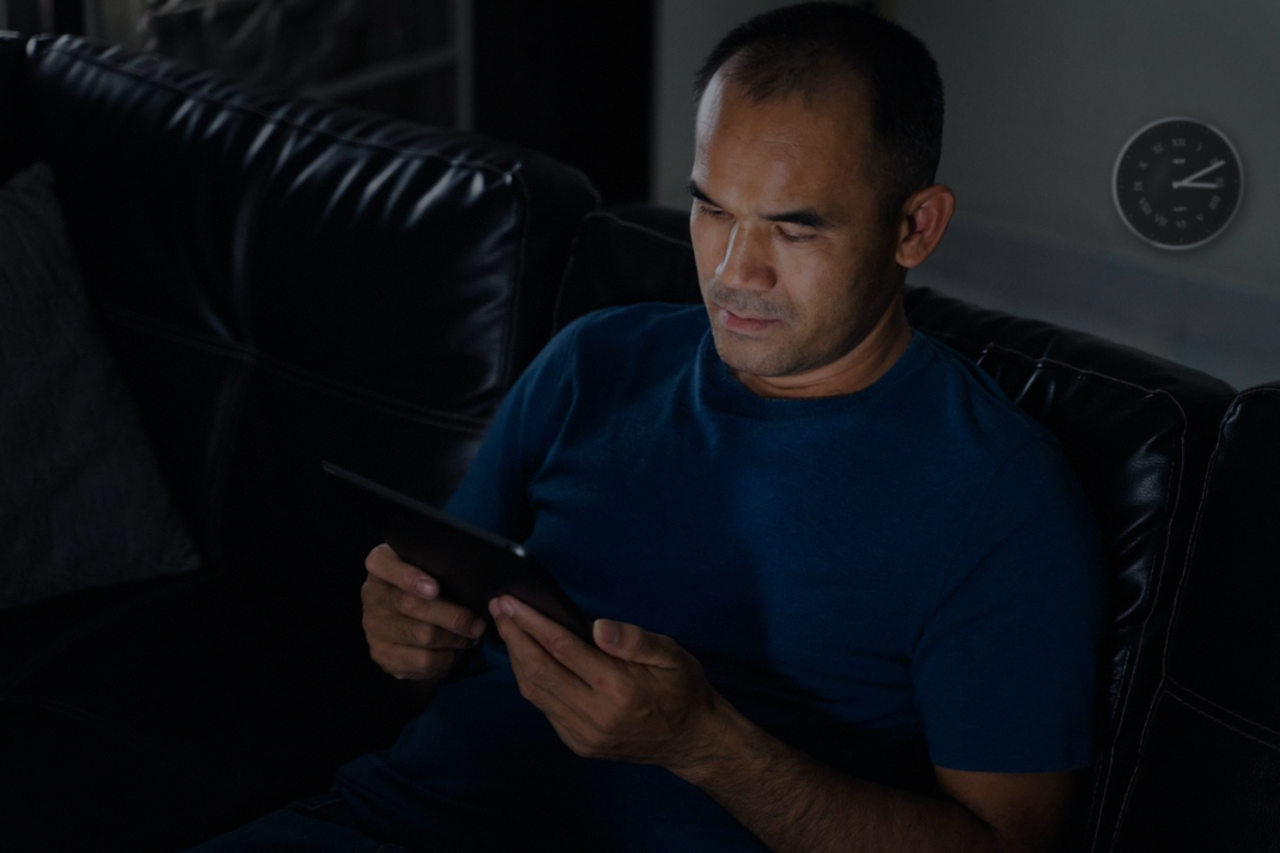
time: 3:11
